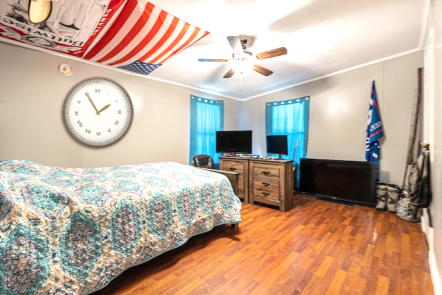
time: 1:55
